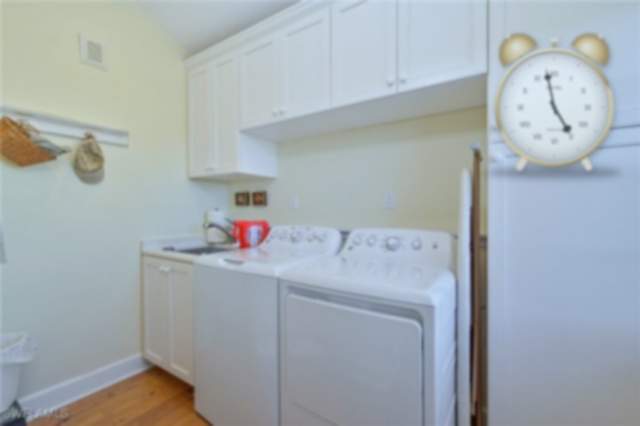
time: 4:58
